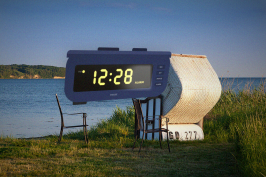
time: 12:28
